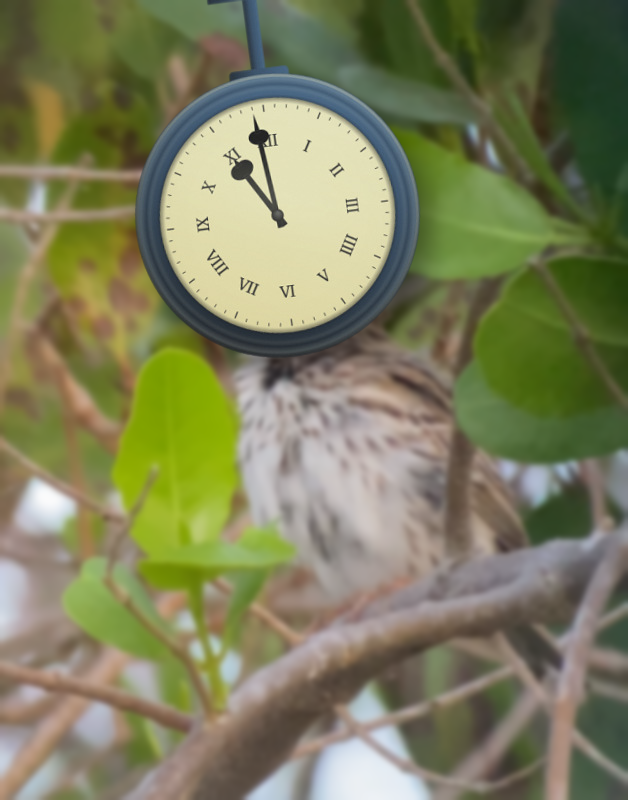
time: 10:59
